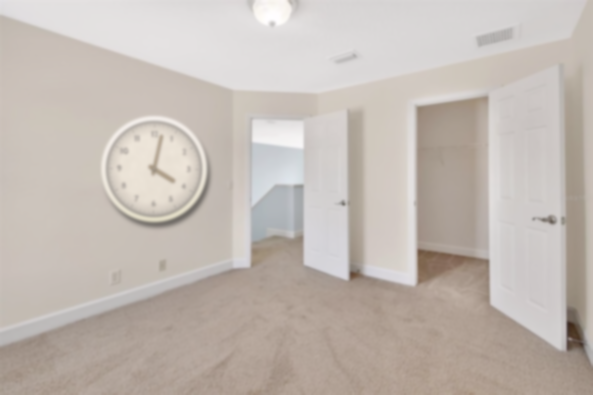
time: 4:02
